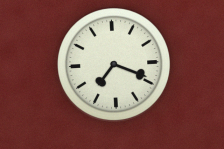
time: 7:19
